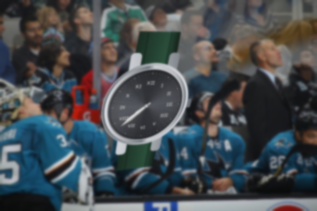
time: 7:38
